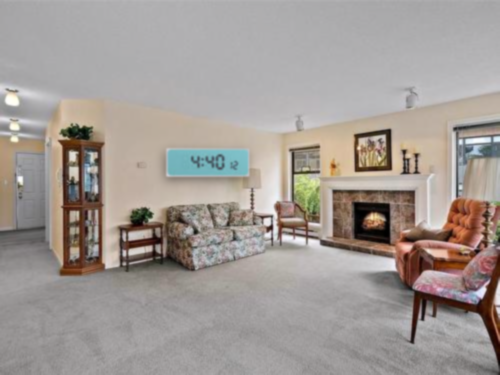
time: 4:40
